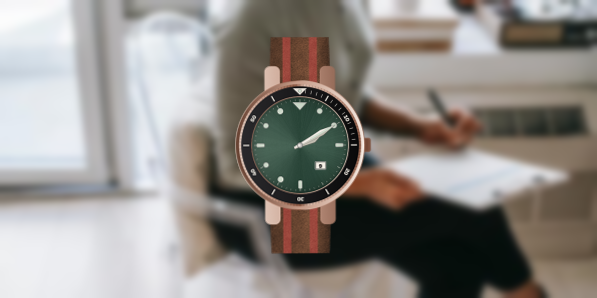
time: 2:10
